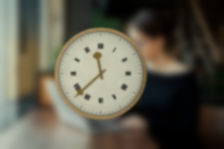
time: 11:38
